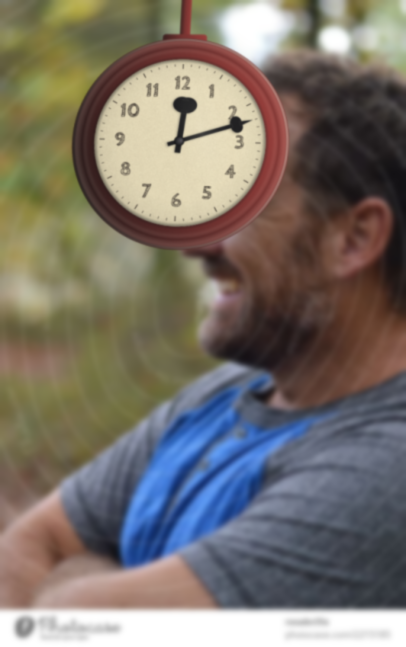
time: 12:12
